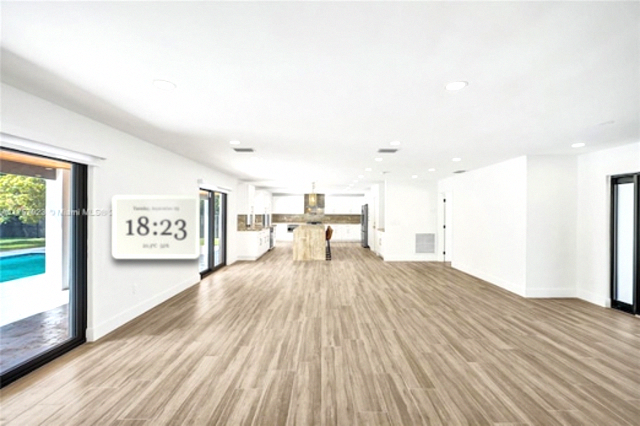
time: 18:23
